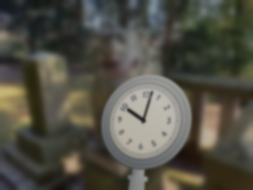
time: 10:02
